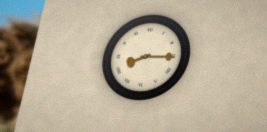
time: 8:15
